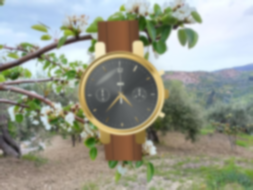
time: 4:37
